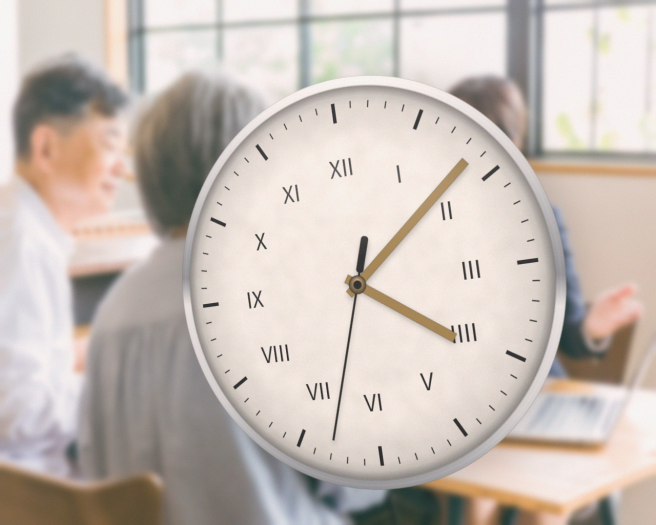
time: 4:08:33
